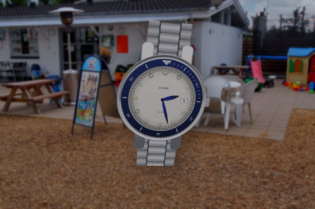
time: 2:27
